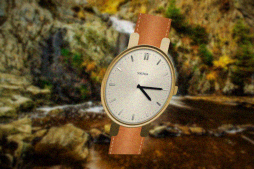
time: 4:15
